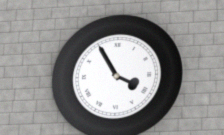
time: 3:55
